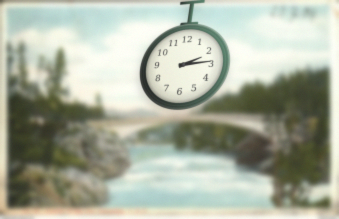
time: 2:14
